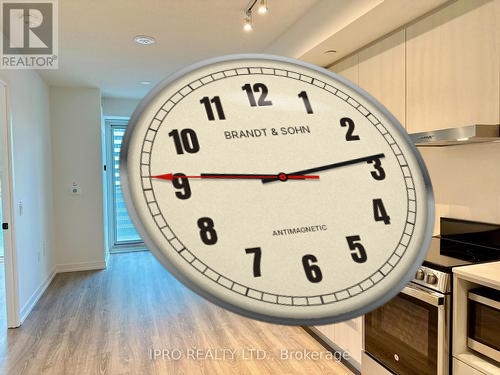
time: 9:13:46
